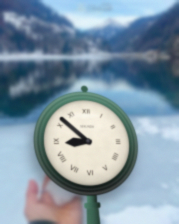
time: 8:52
